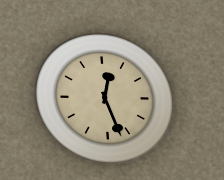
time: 12:27
